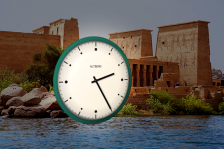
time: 2:25
